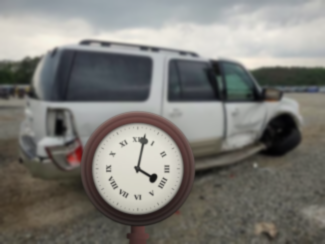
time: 4:02
